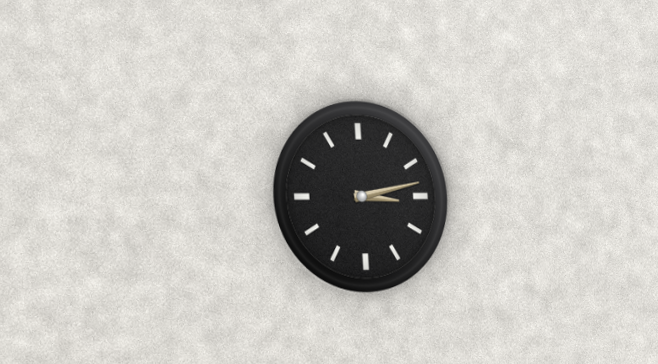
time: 3:13
